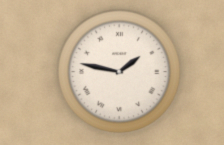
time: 1:47
